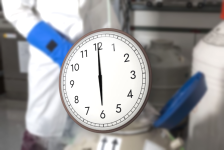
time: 6:00
